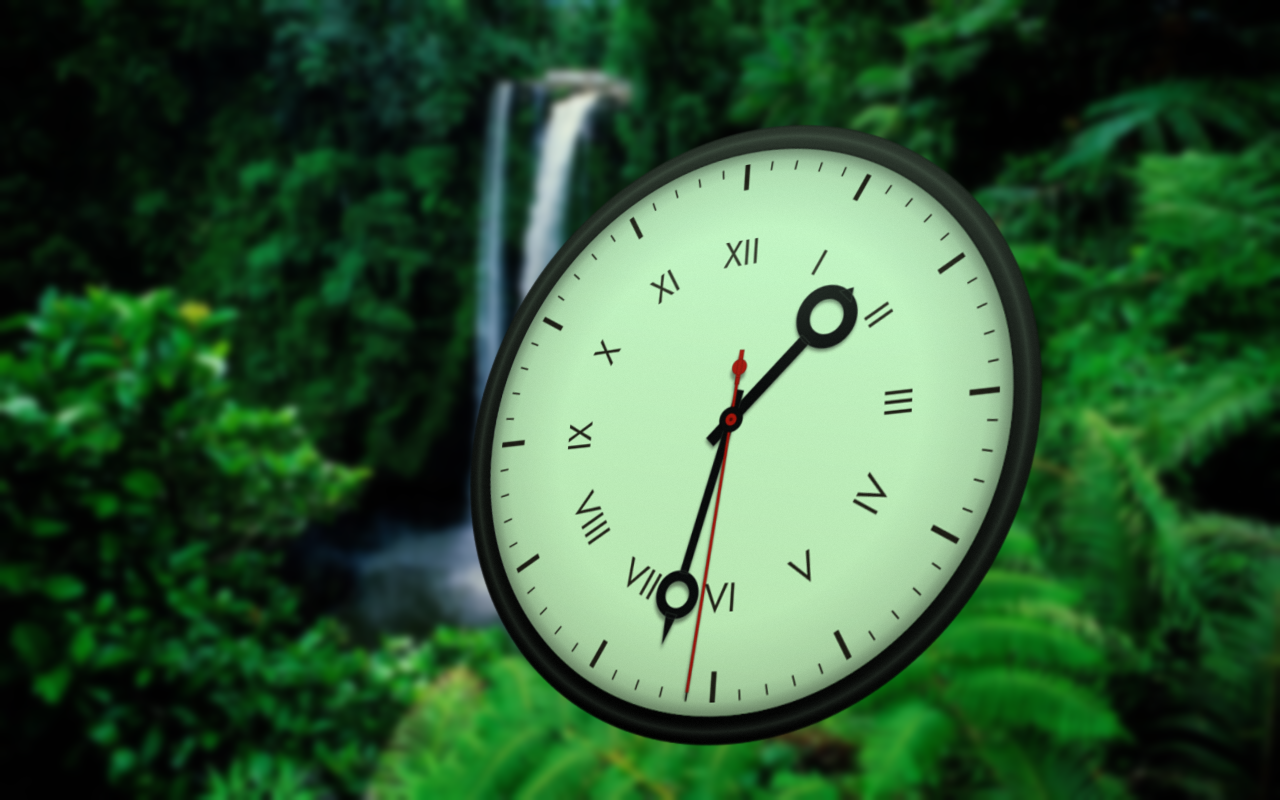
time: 1:32:31
